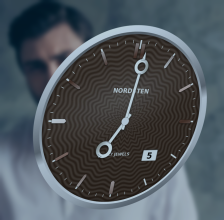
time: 7:01
